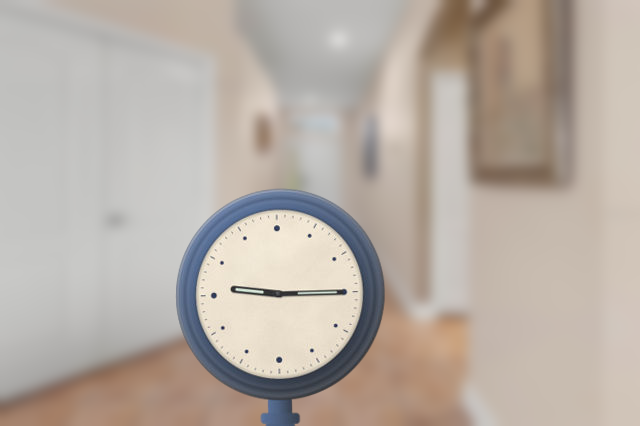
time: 9:15
